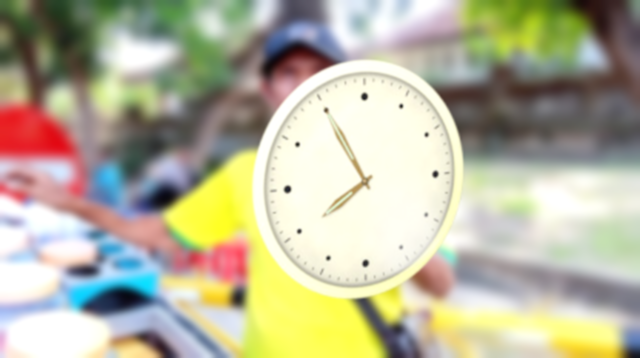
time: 7:55
